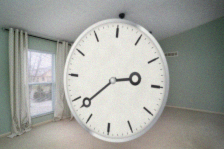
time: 2:38
